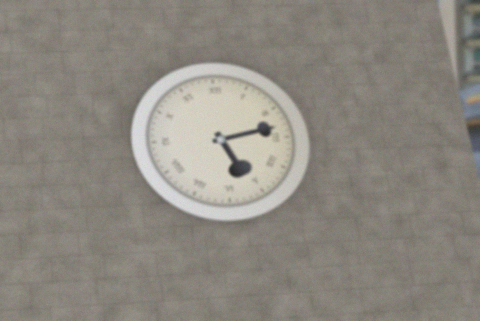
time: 5:13
